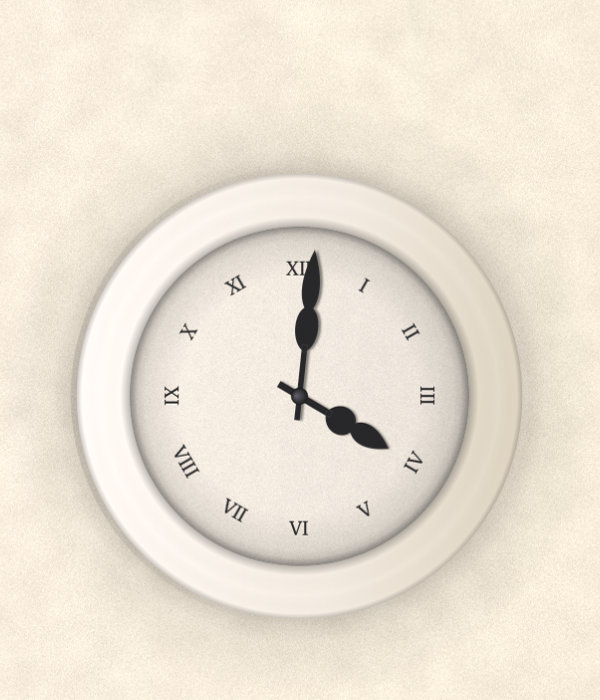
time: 4:01
